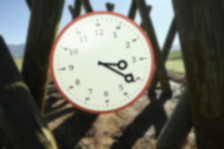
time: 3:21
